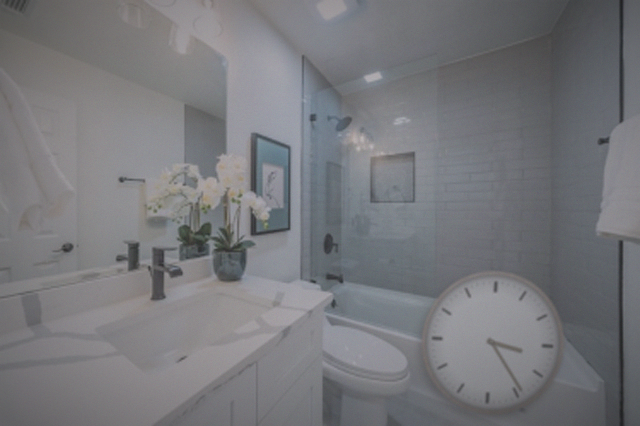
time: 3:24
